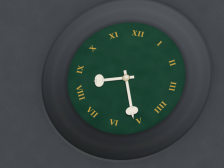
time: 8:26
